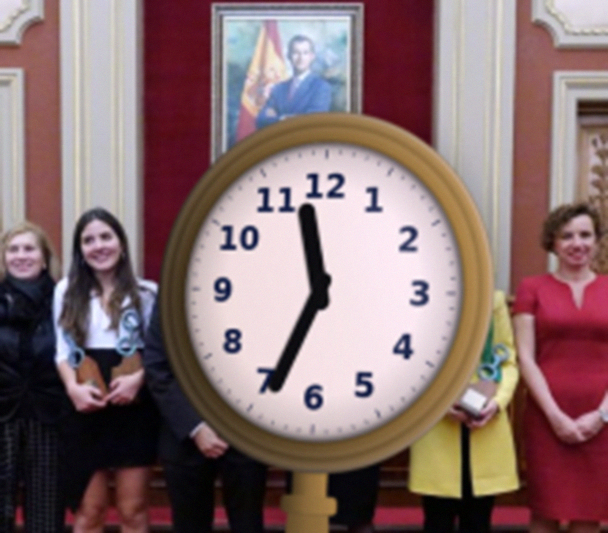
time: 11:34
